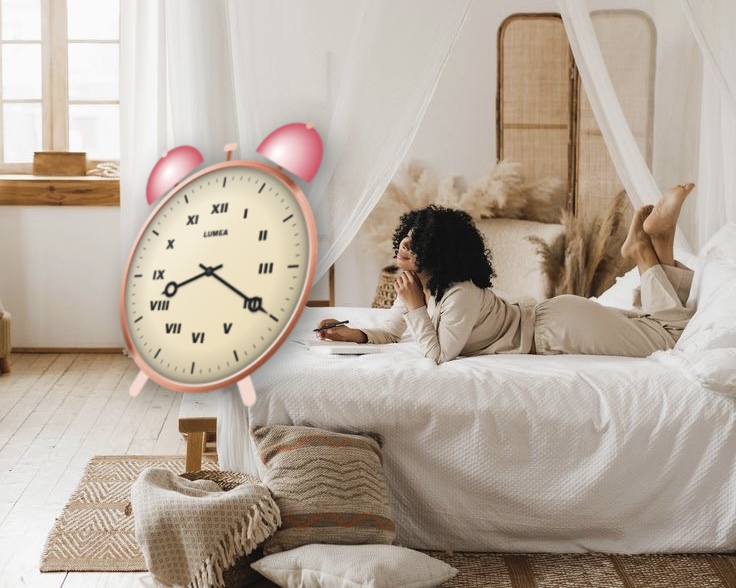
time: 8:20
